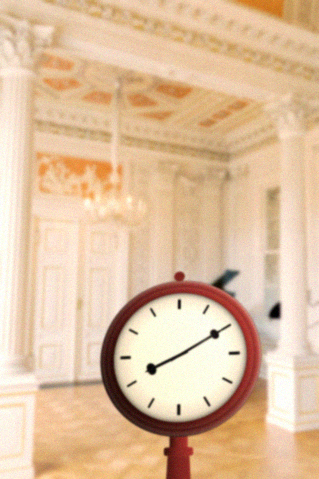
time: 8:10
